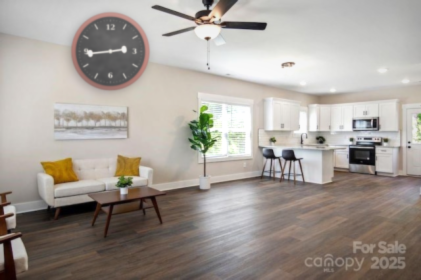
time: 2:44
